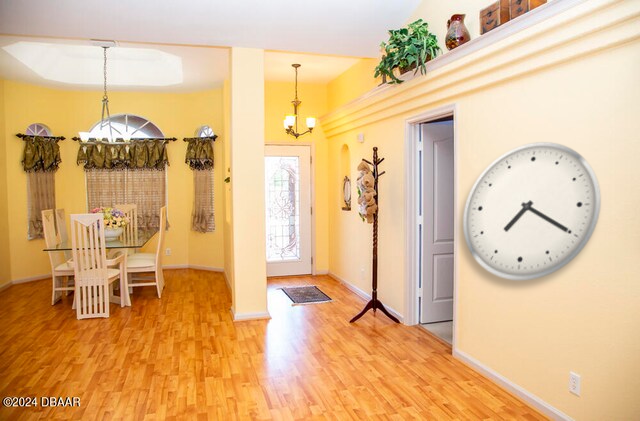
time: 7:20
